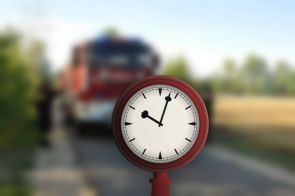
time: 10:03
